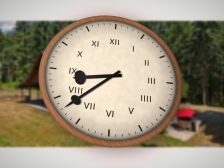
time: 8:38
